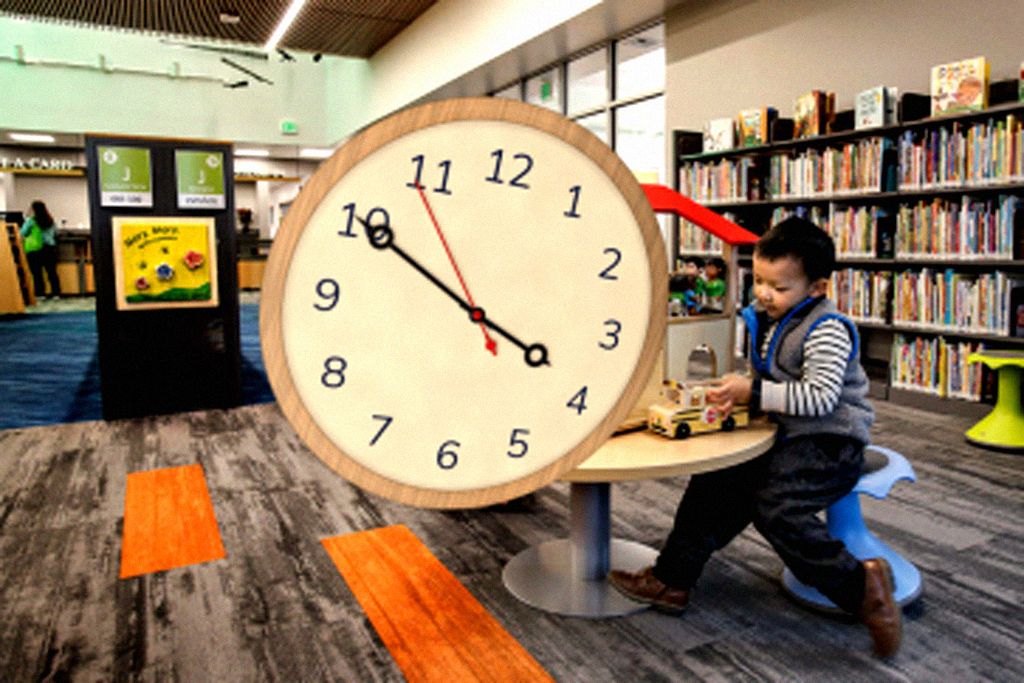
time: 3:49:54
